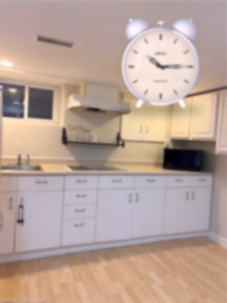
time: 10:15
